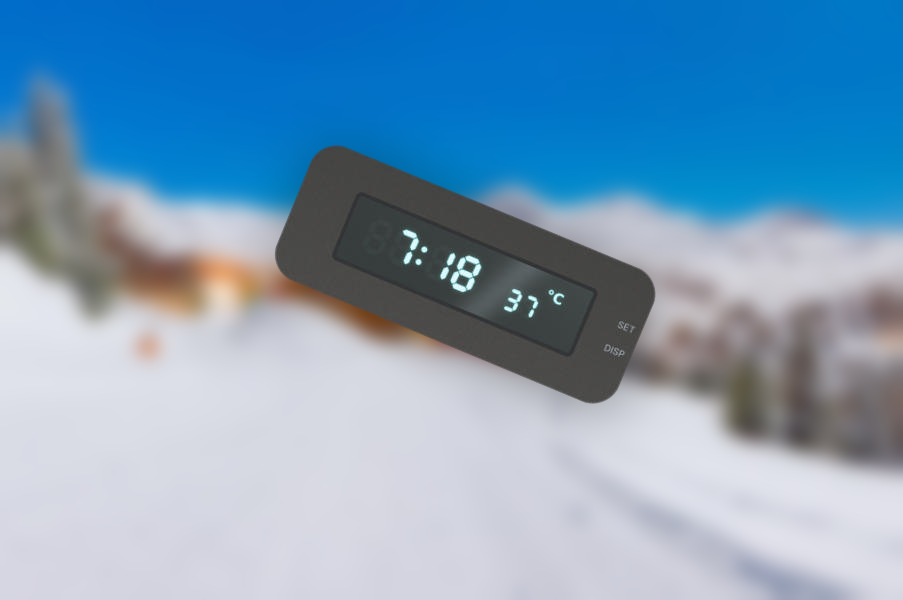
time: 7:18
